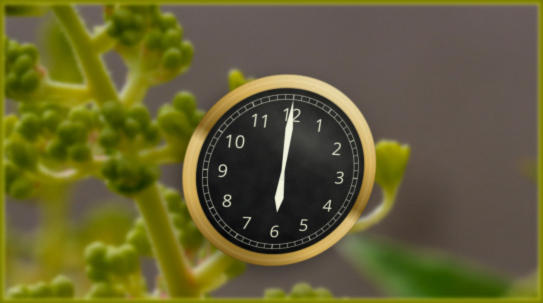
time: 6:00
